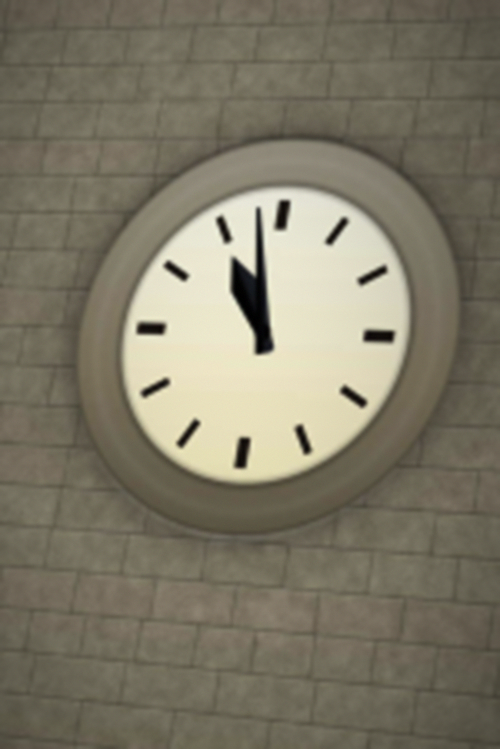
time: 10:58
